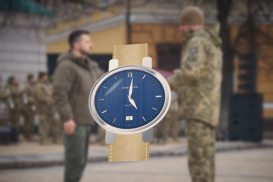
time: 5:01
